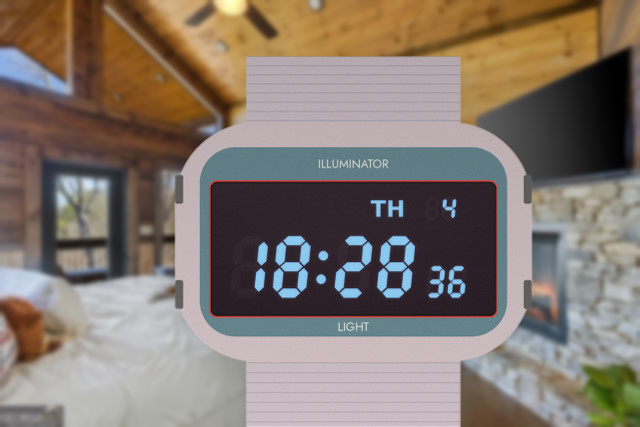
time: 18:28:36
